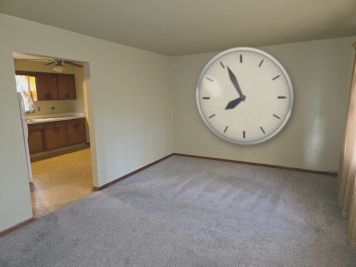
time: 7:56
